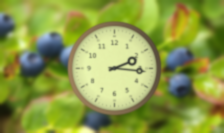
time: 2:16
